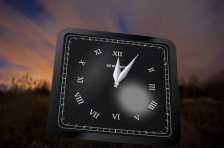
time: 12:05
